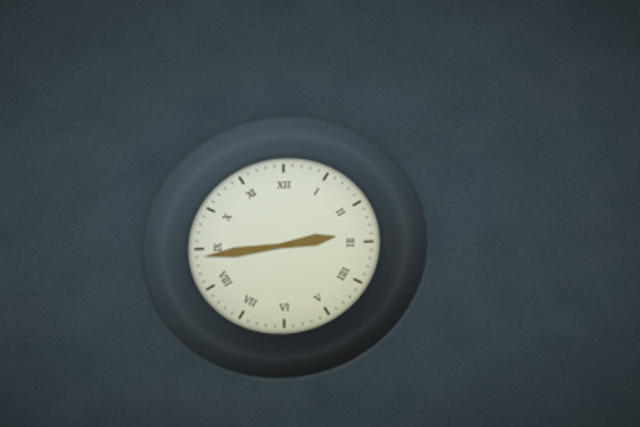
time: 2:44
